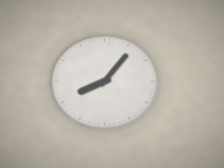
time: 8:06
